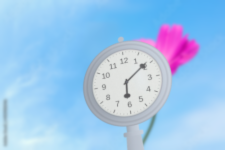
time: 6:09
